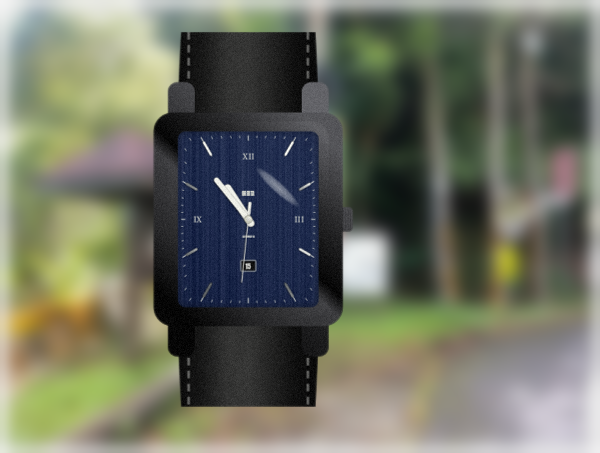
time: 10:53:31
